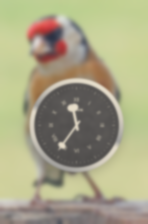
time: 11:36
